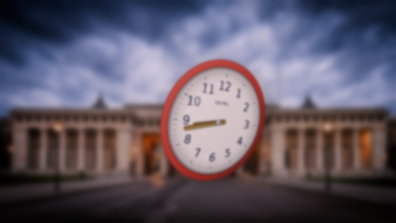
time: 8:43
